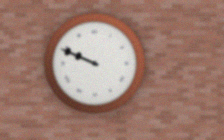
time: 9:49
